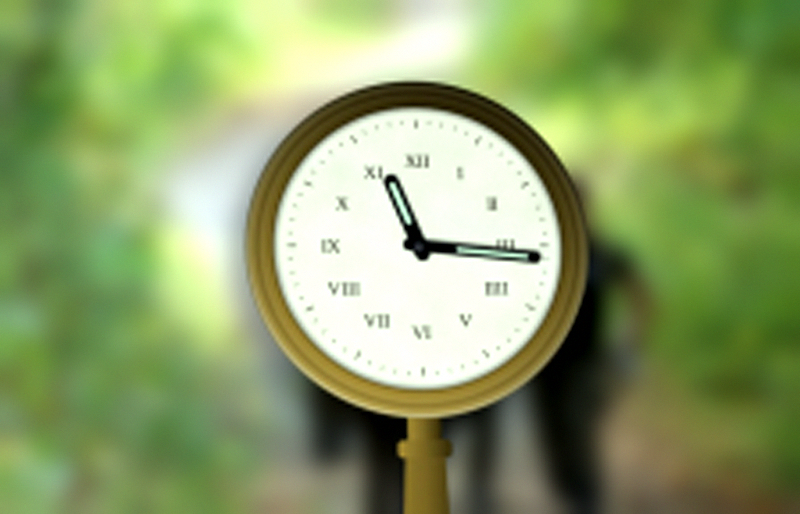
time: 11:16
